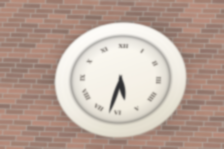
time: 5:32
